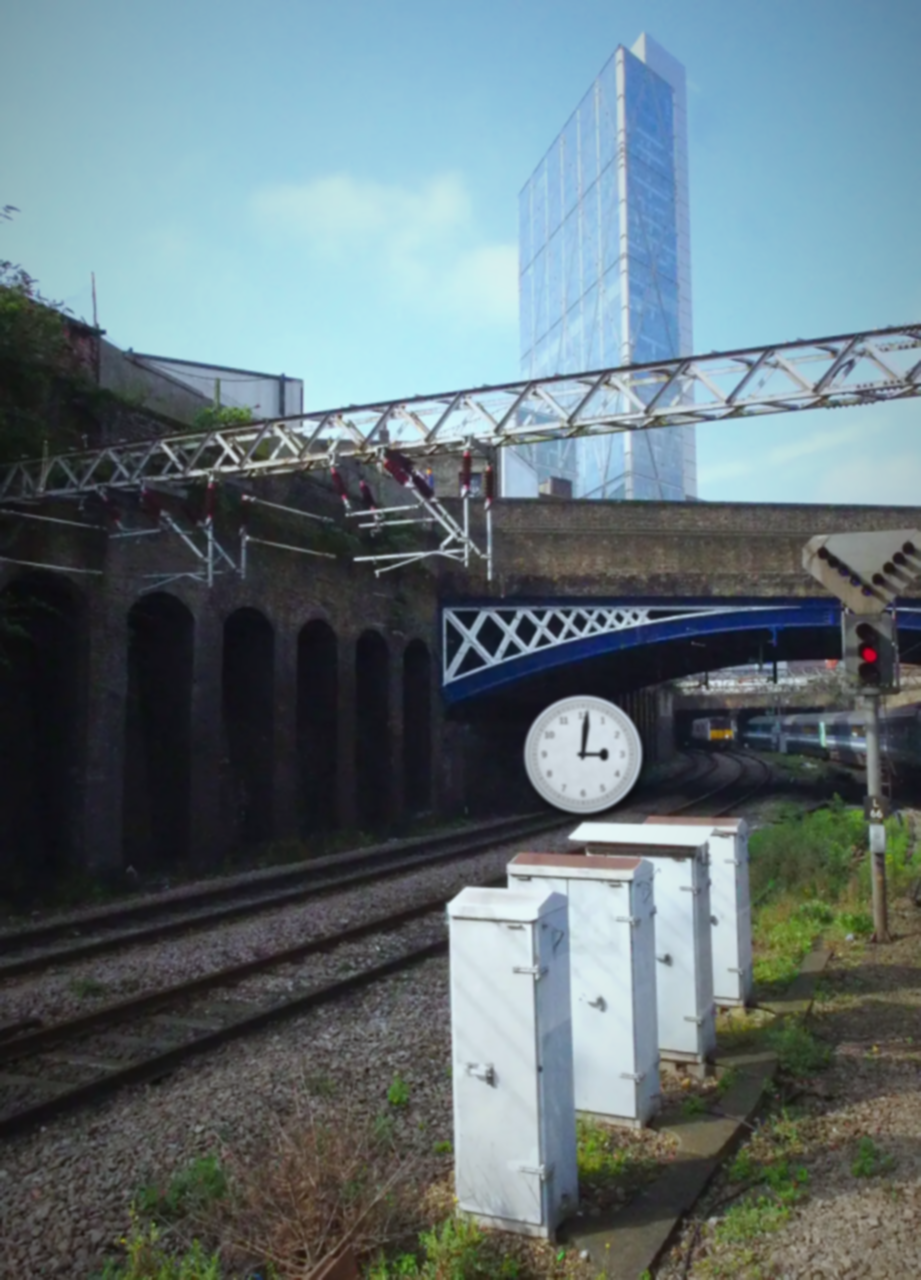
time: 3:01
